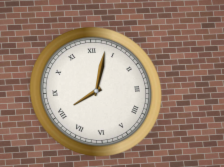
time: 8:03
